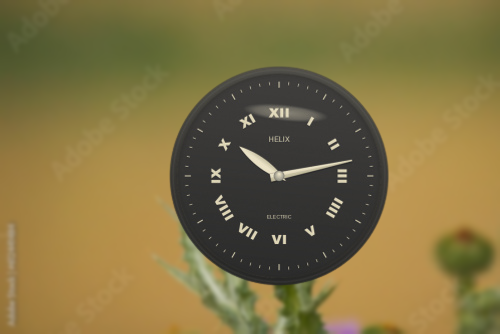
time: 10:13
